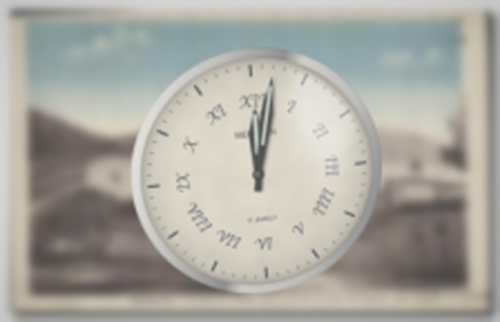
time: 12:02
